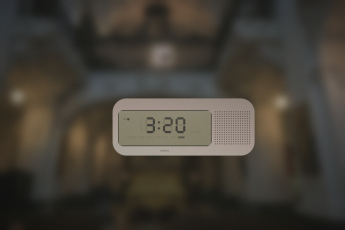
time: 3:20
